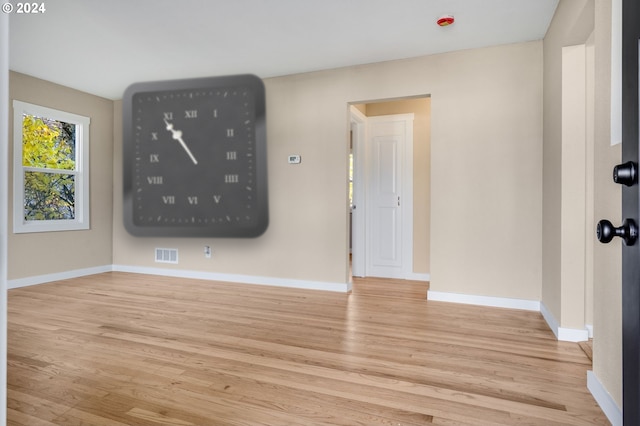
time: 10:54
